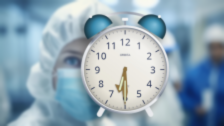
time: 6:30
